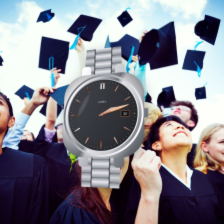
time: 2:12
